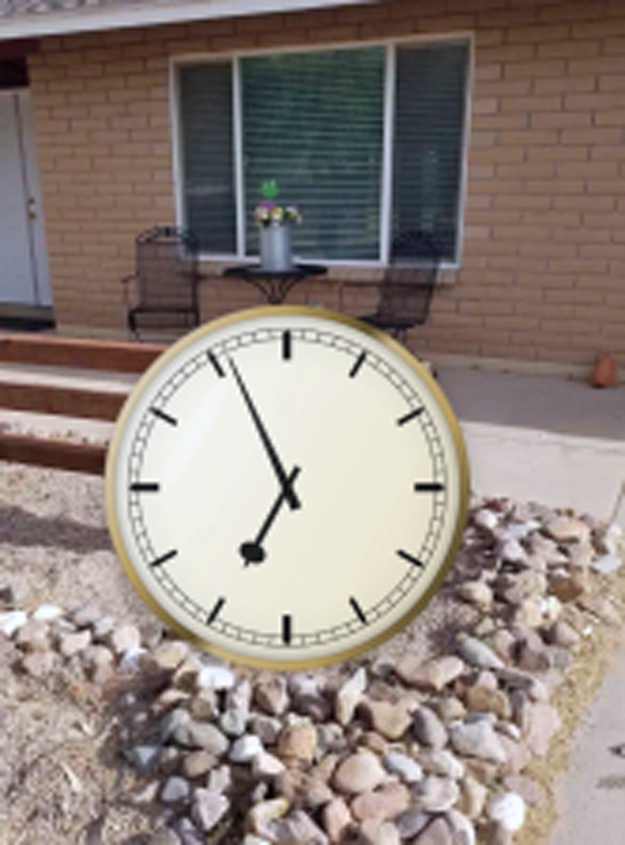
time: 6:56
